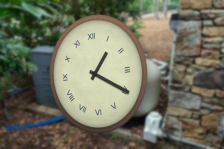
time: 1:20
